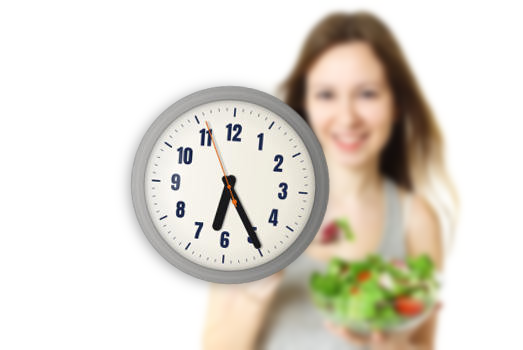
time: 6:24:56
